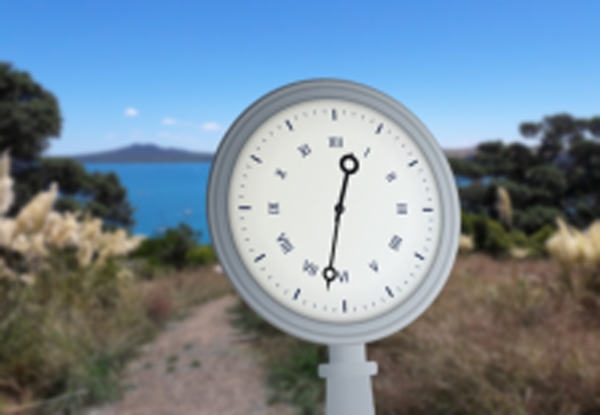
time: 12:32
